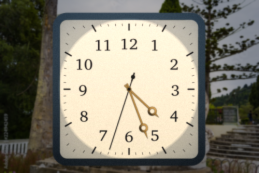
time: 4:26:33
